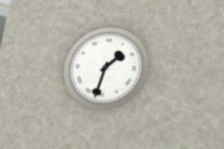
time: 1:32
